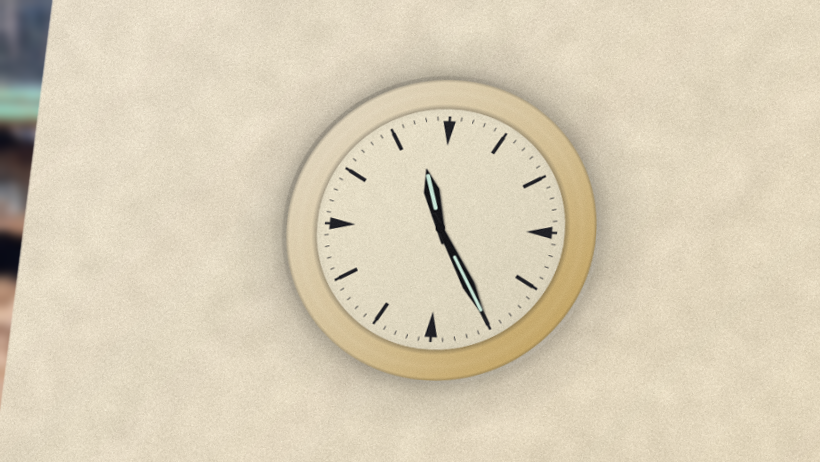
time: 11:25
